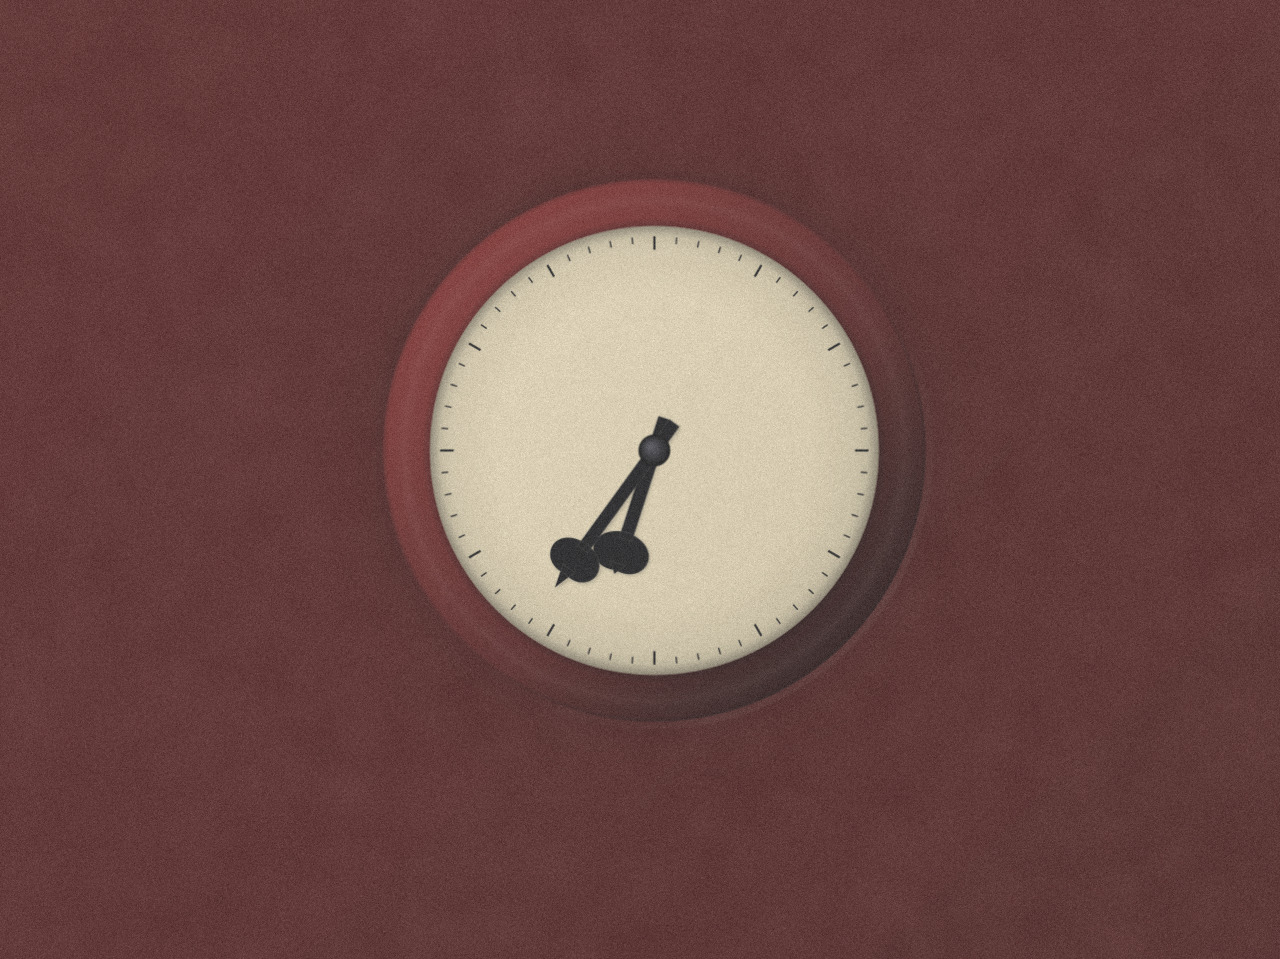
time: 6:36
